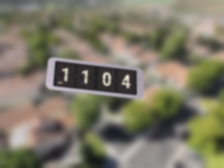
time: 11:04
